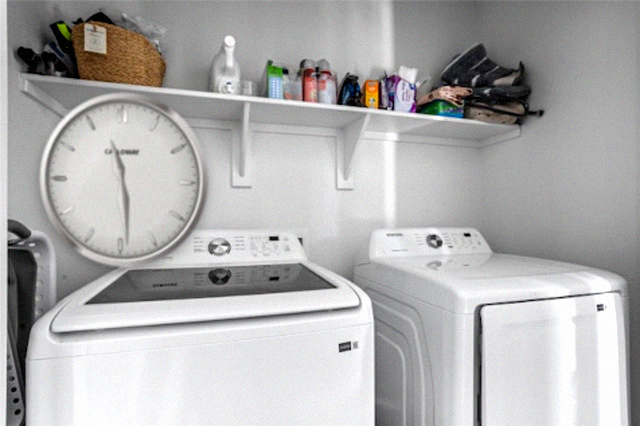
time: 11:29
